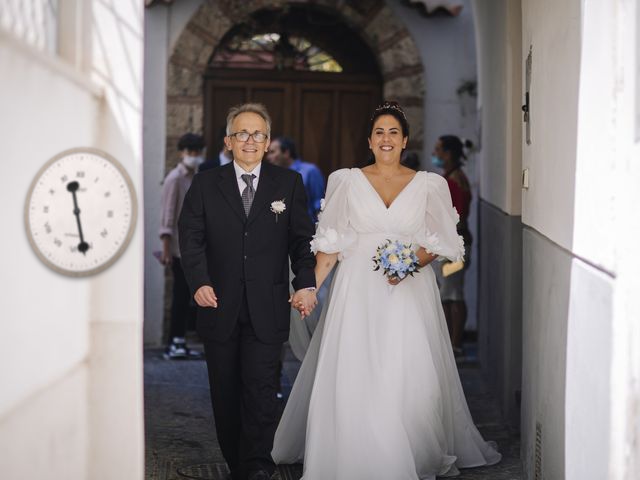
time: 11:27
